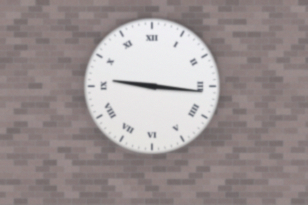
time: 9:16
